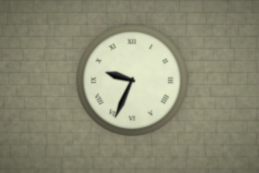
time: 9:34
